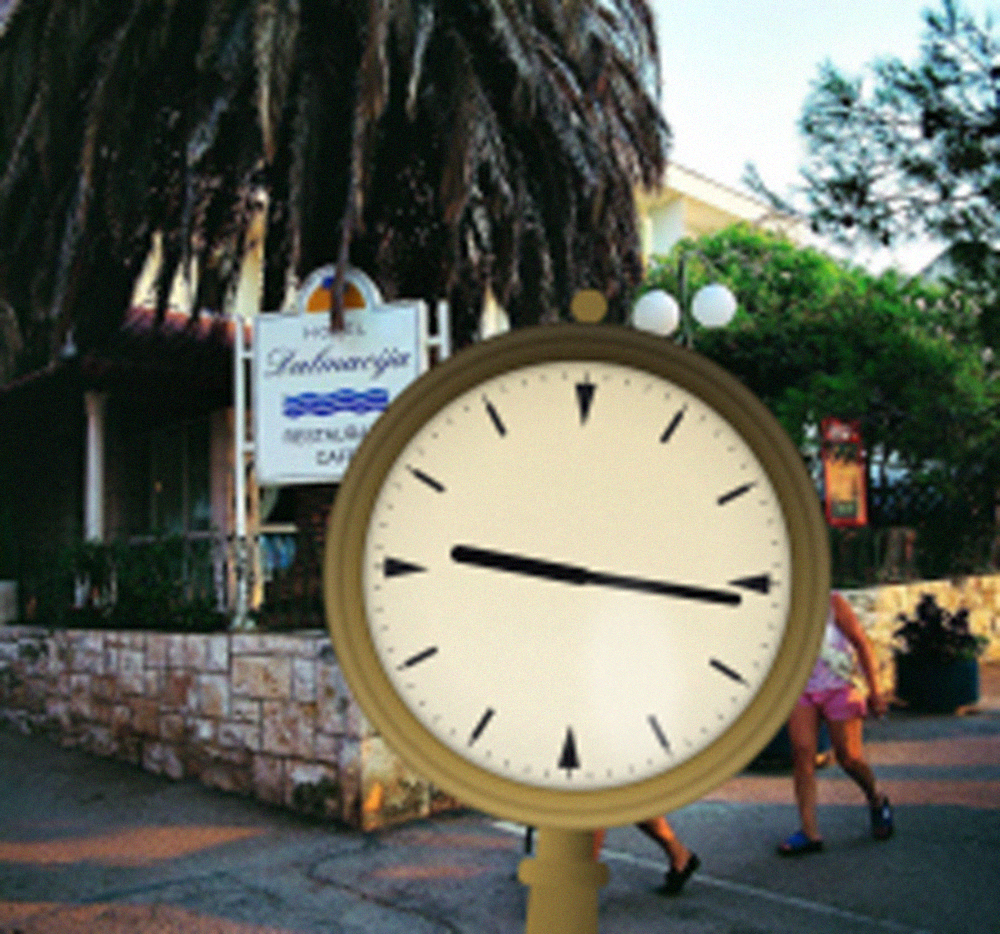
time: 9:16
